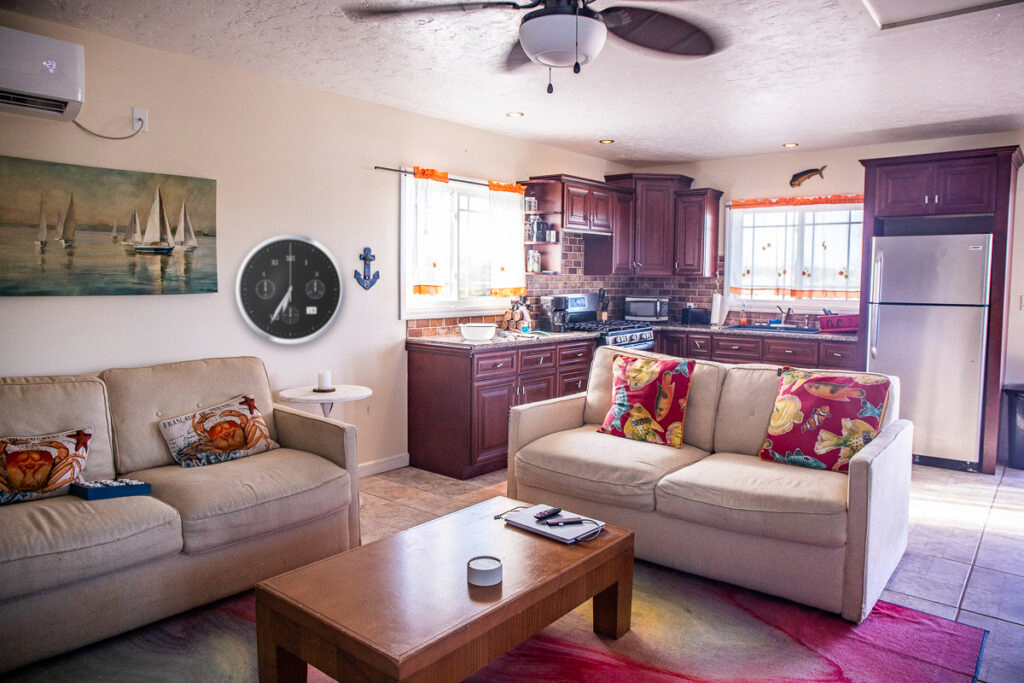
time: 6:35
